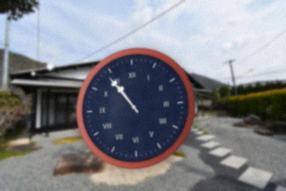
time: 10:54
